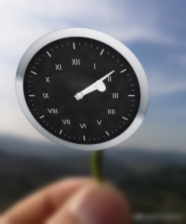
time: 2:09
